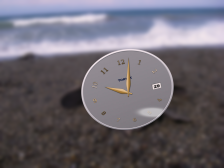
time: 10:02
